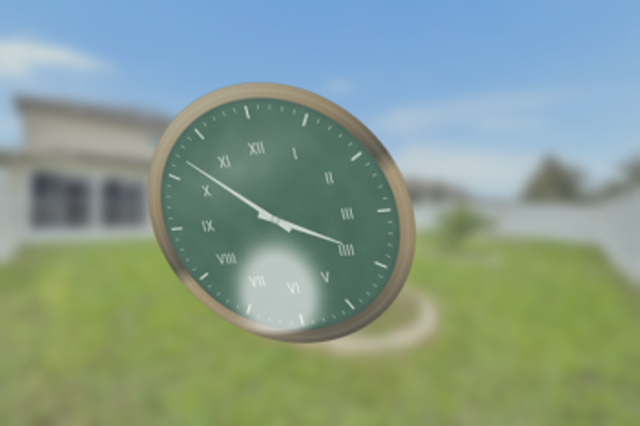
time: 3:52
